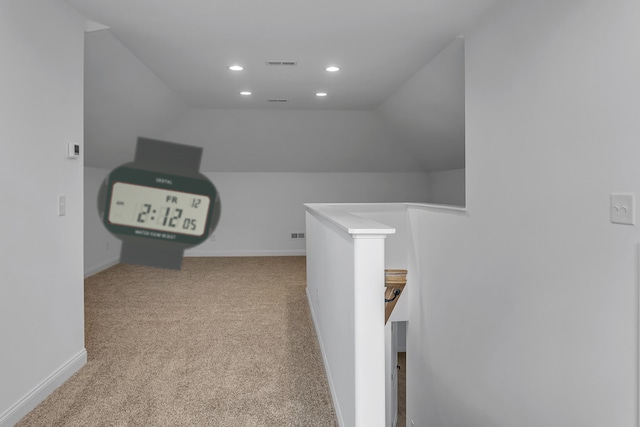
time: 2:12:05
